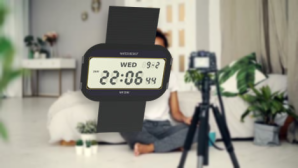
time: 22:06:44
